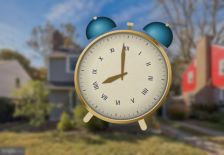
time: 7:59
